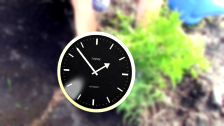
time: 1:53
